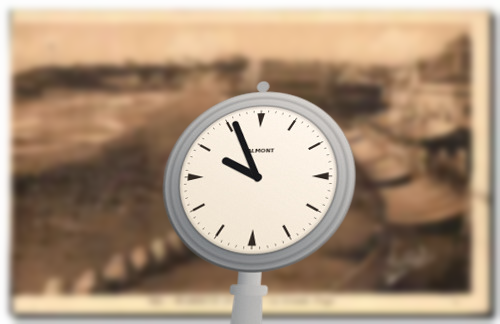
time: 9:56
